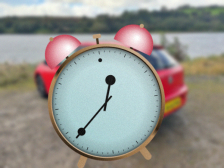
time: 12:38
